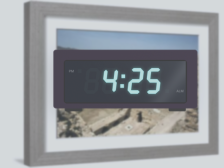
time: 4:25
